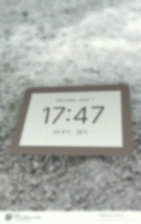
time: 17:47
